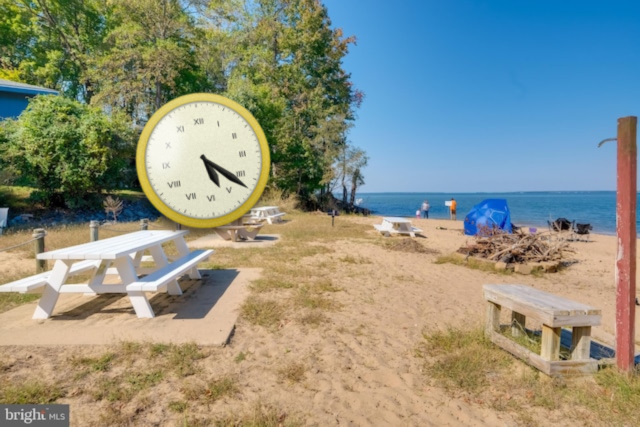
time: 5:22
